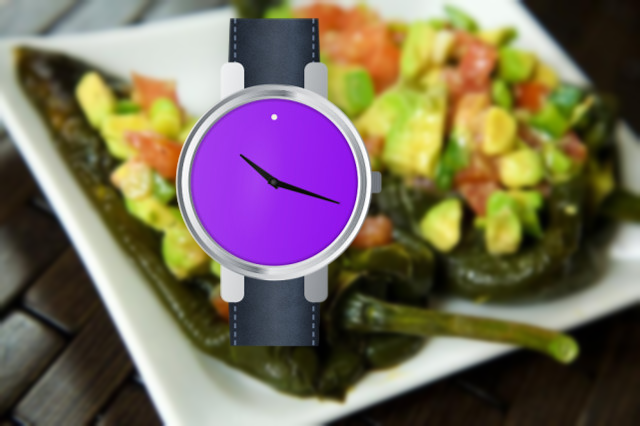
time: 10:18
